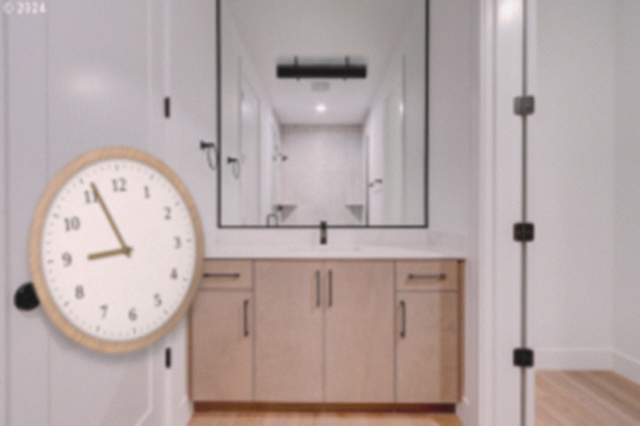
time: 8:56
